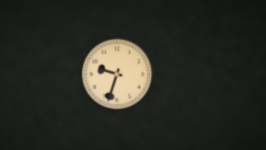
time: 9:33
